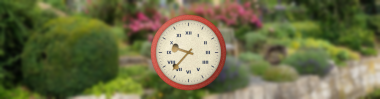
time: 9:37
